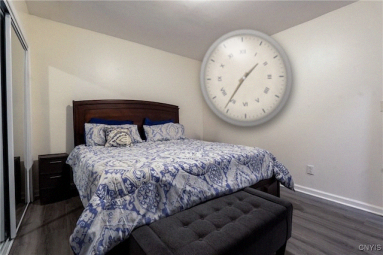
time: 1:36
